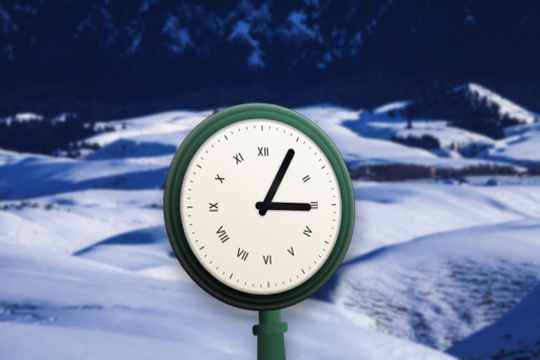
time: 3:05
